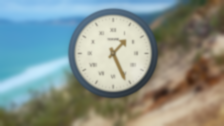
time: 1:26
